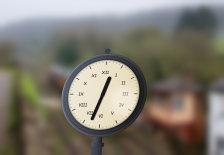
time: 12:33
